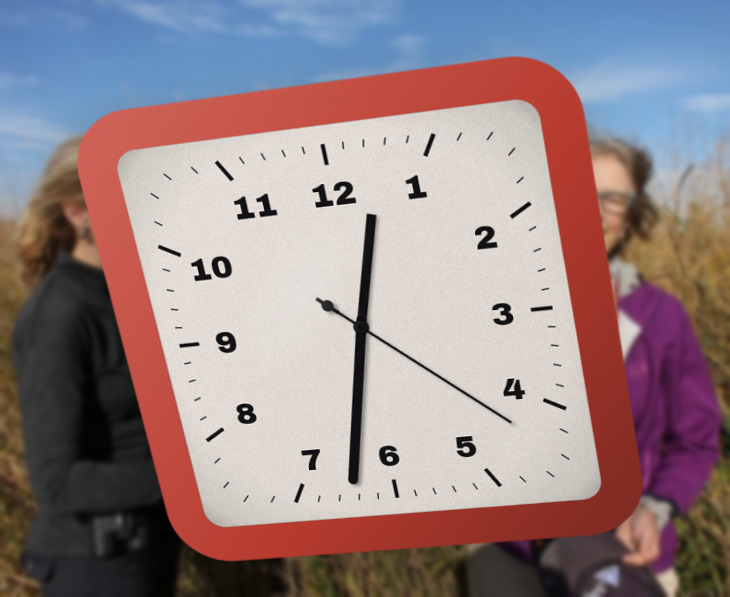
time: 12:32:22
